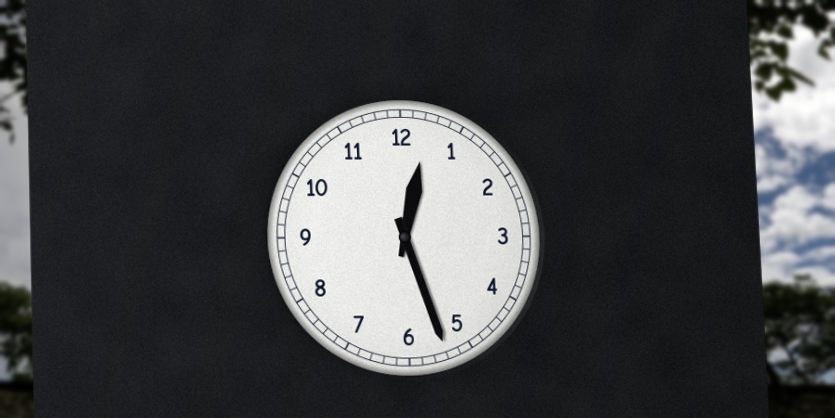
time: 12:27
